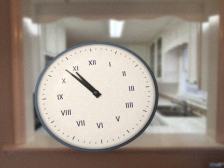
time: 10:53
